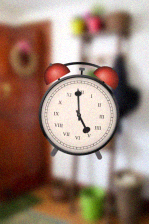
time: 4:59
